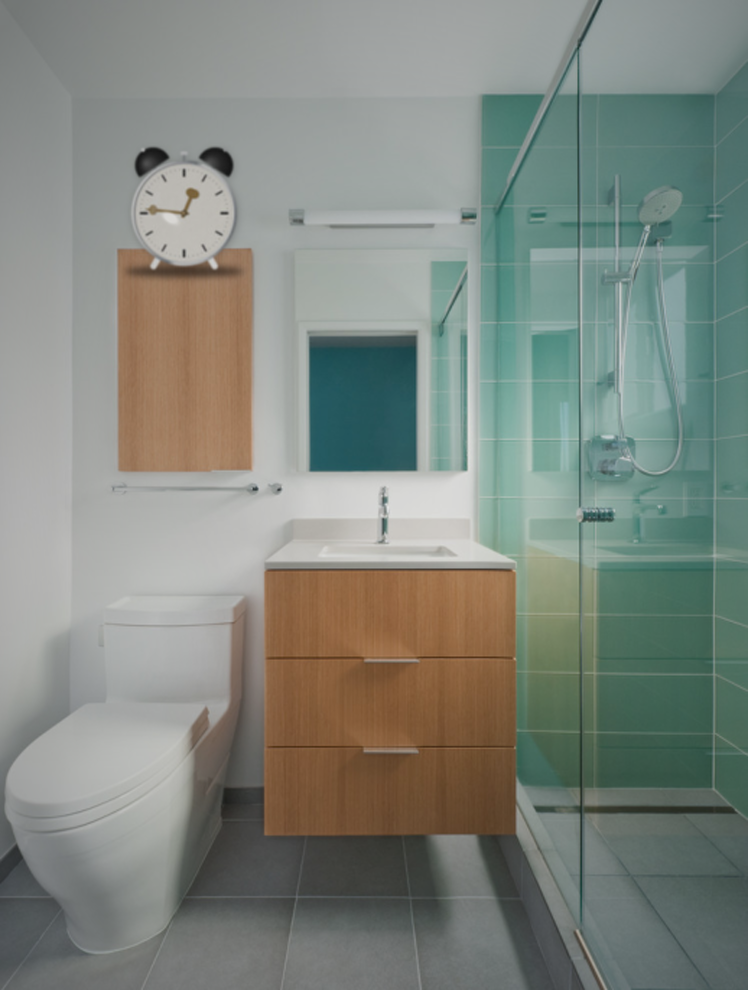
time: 12:46
